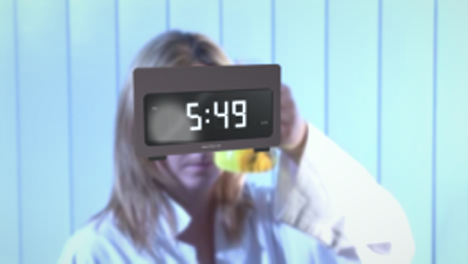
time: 5:49
